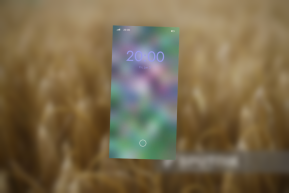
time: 20:00
